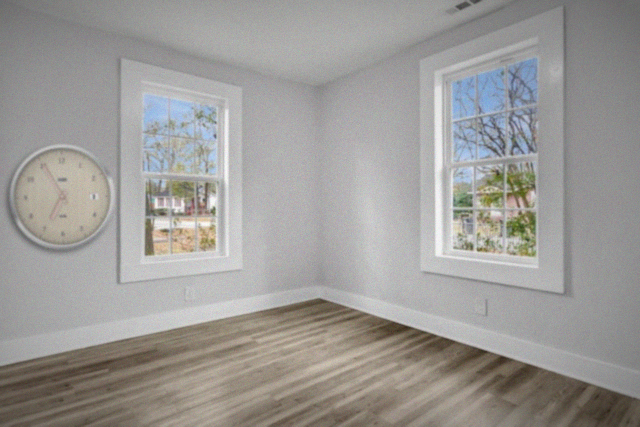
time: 6:55
